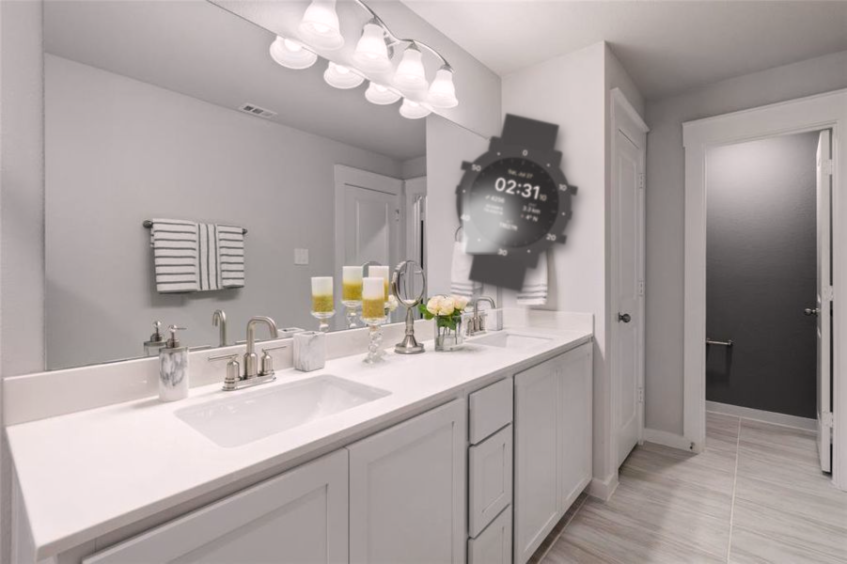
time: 2:31
